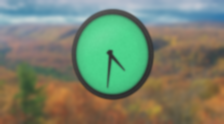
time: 4:31
